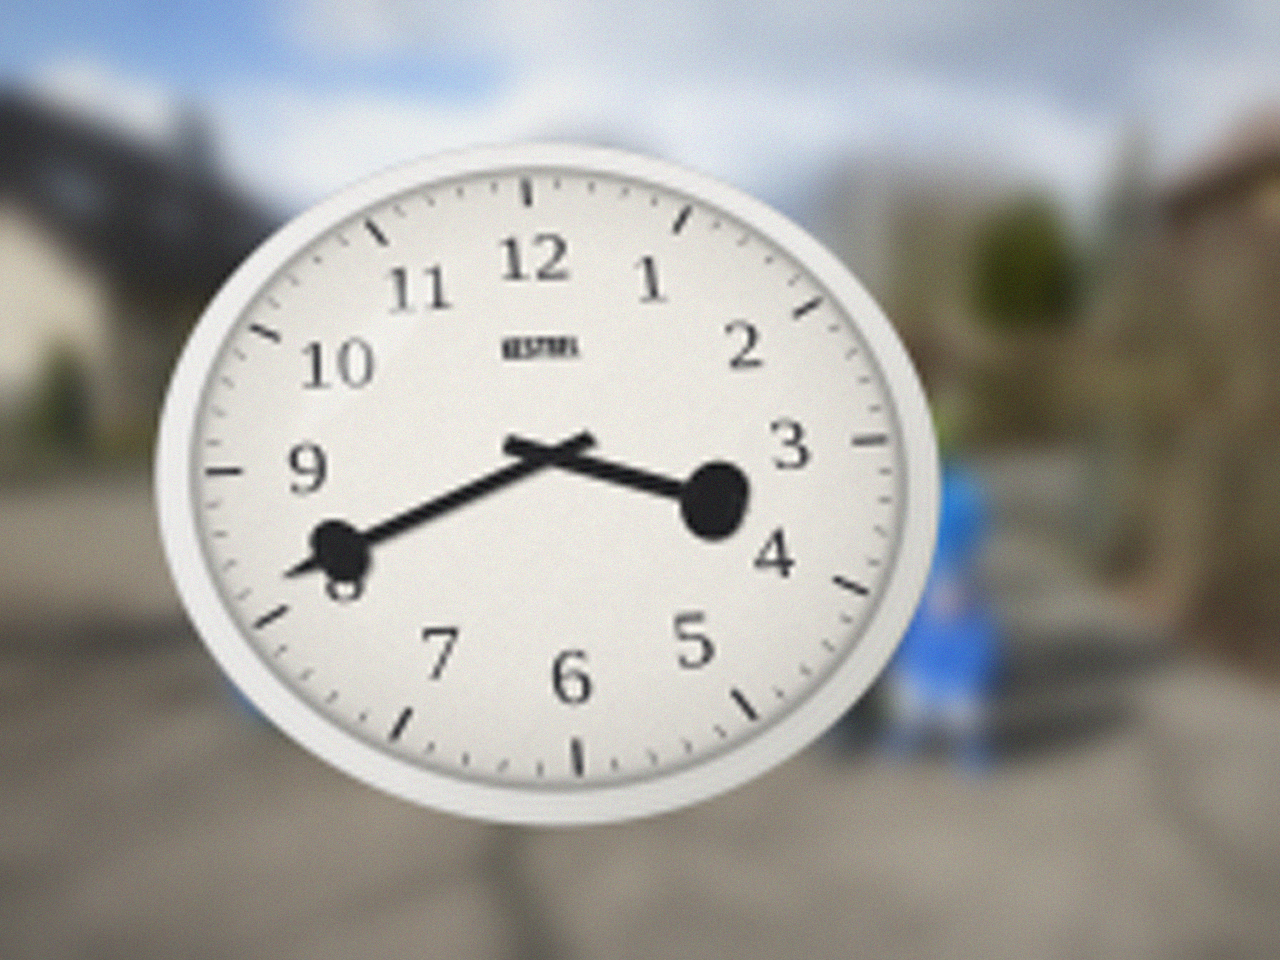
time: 3:41
